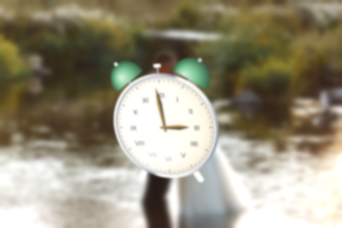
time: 2:59
